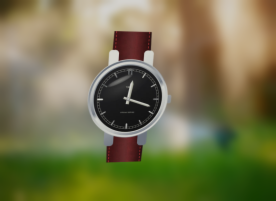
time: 12:18
